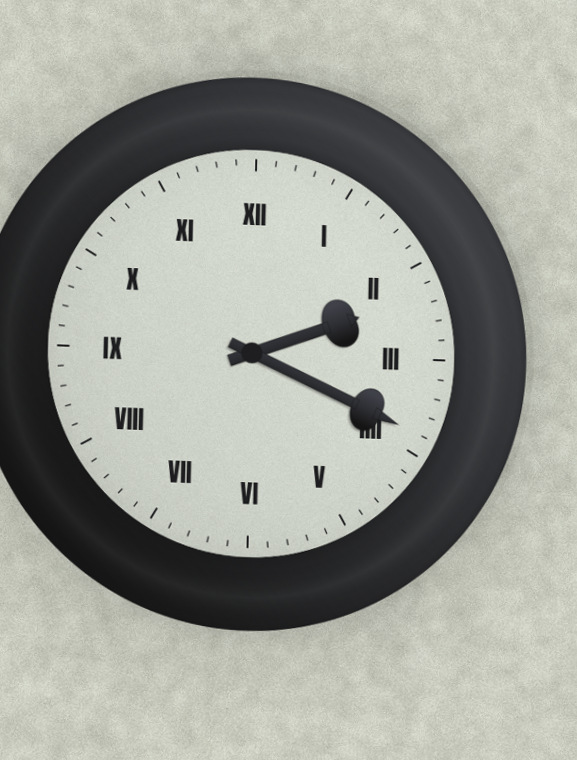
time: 2:19
